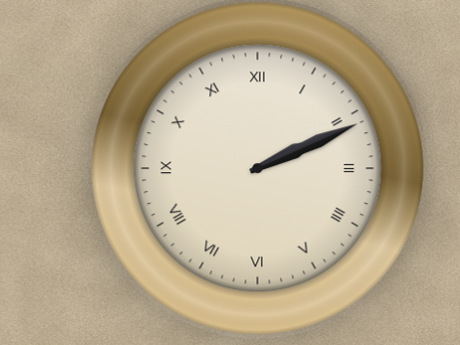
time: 2:11
